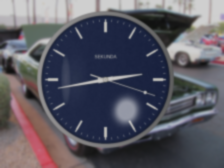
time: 2:43:18
